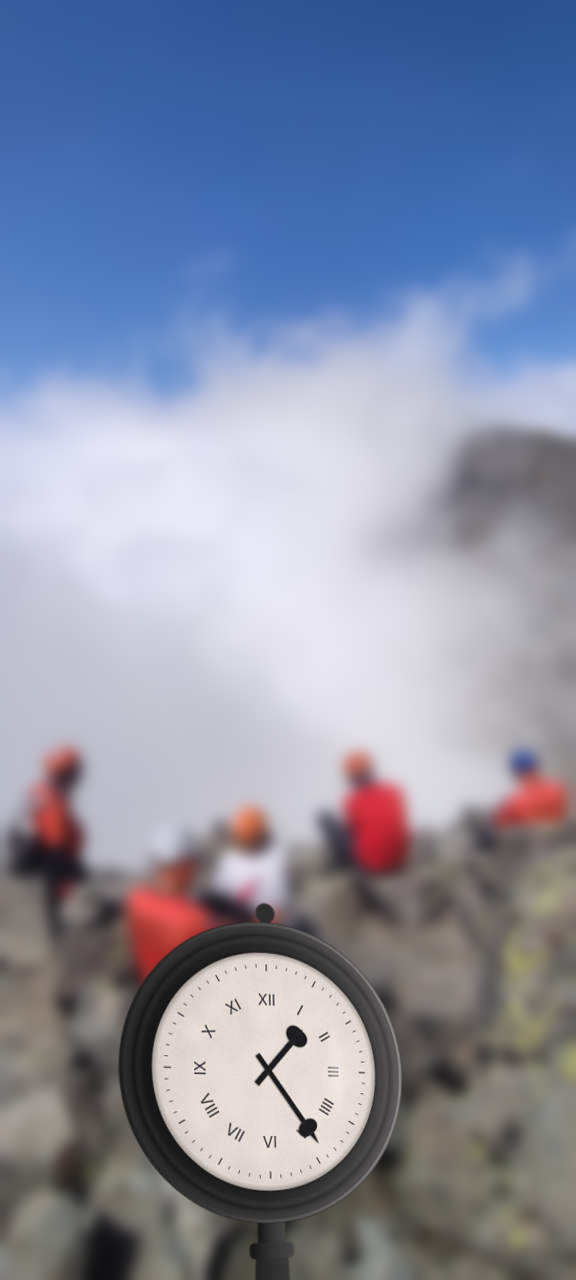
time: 1:24
